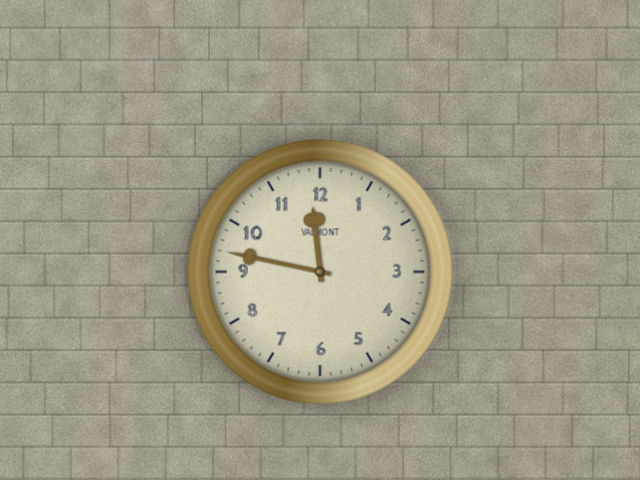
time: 11:47
